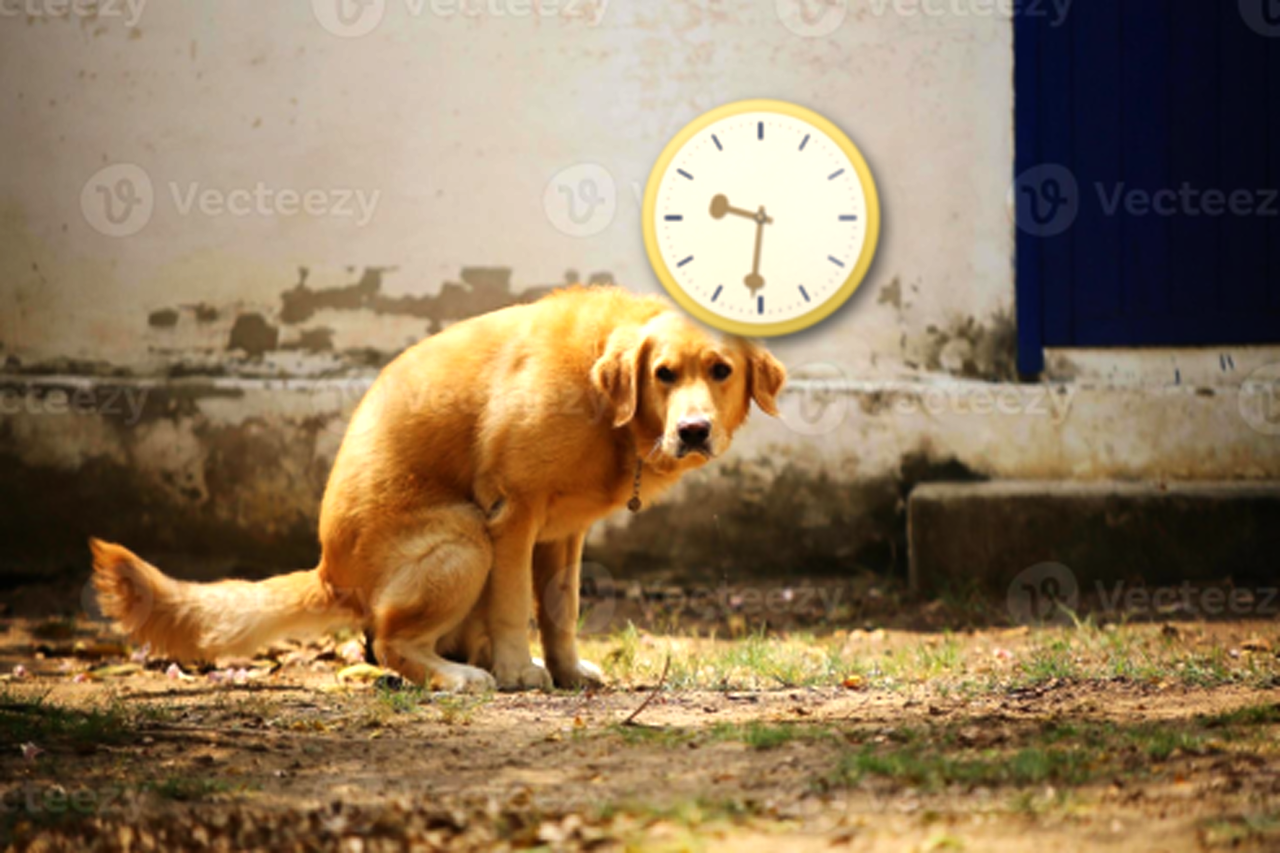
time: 9:31
